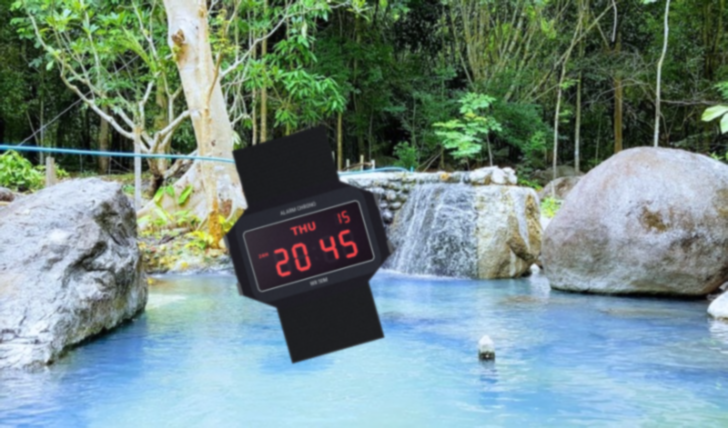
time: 20:45
